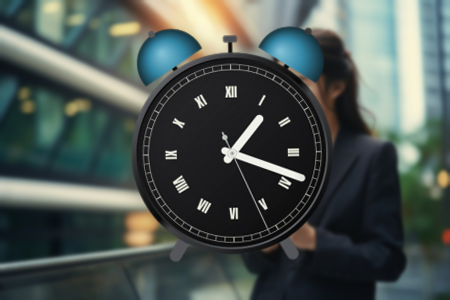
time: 1:18:26
